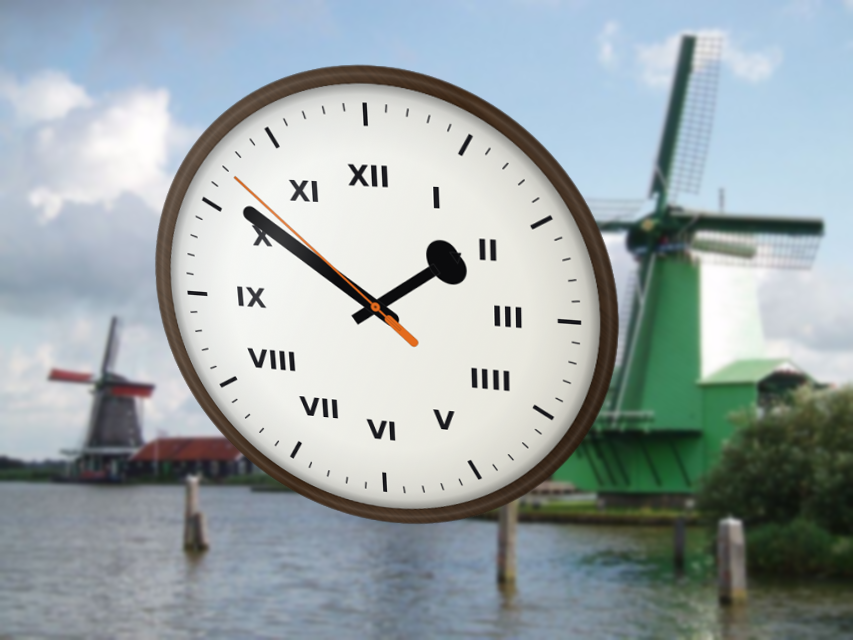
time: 1:50:52
